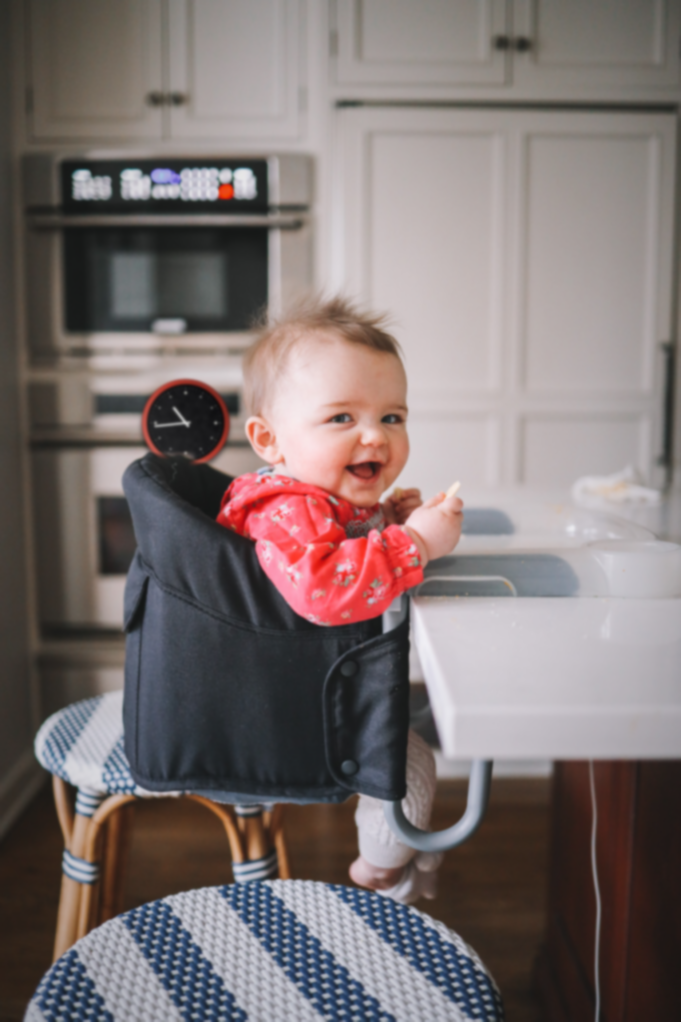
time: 10:44
